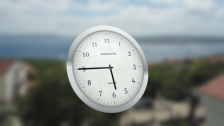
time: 5:45
